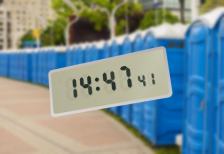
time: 14:47:41
